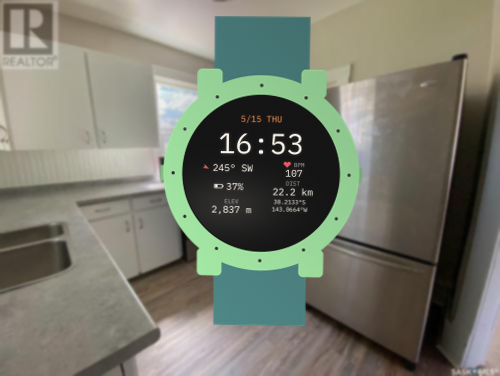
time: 16:53
